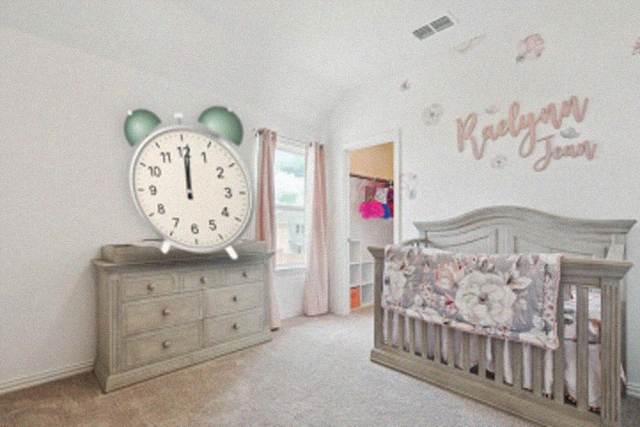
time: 12:01
